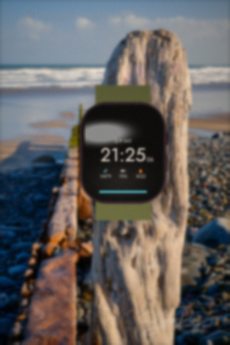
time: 21:25
